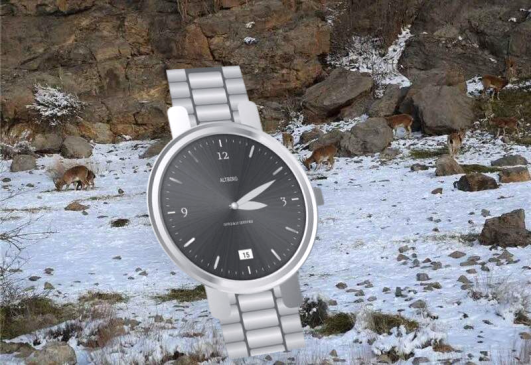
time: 3:11
